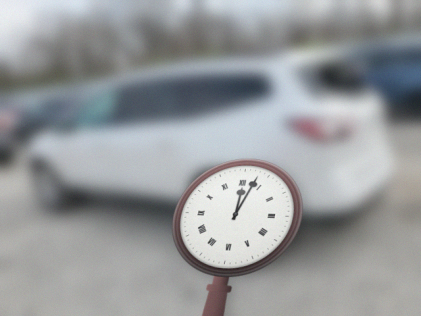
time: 12:03
